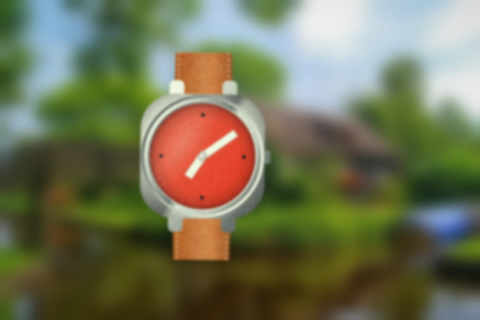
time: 7:09
